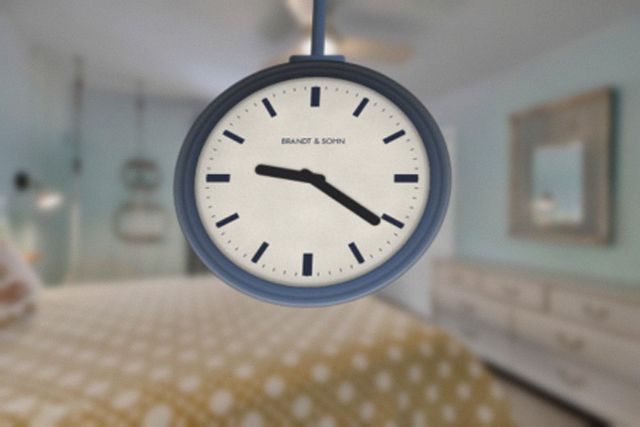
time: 9:21
